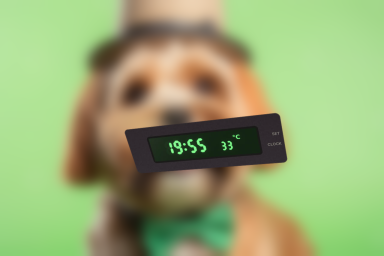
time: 19:55
